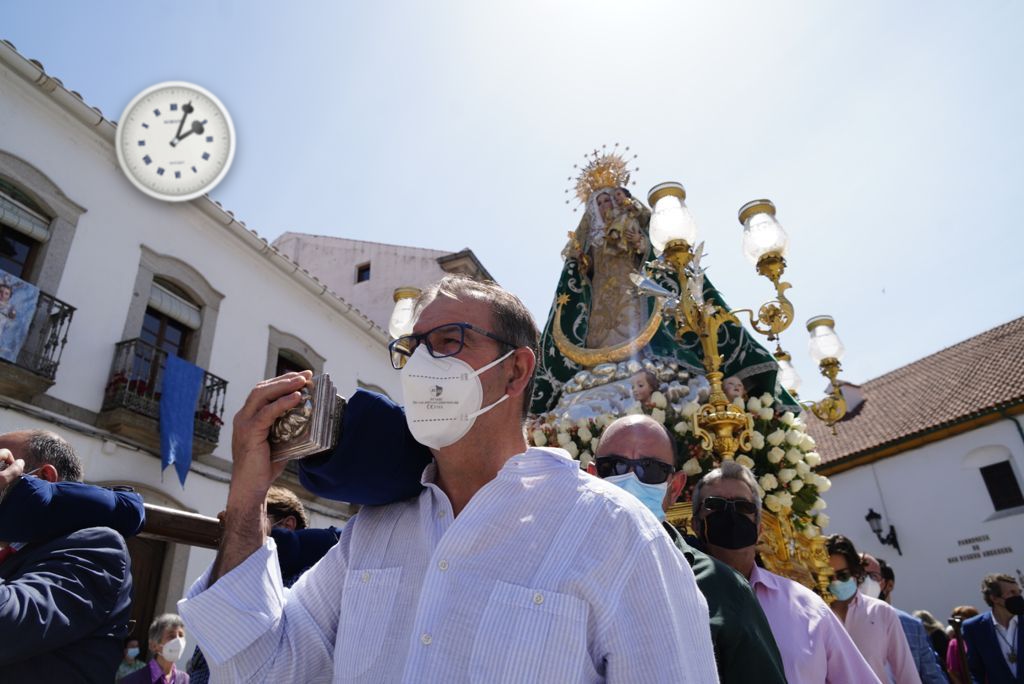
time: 2:04
